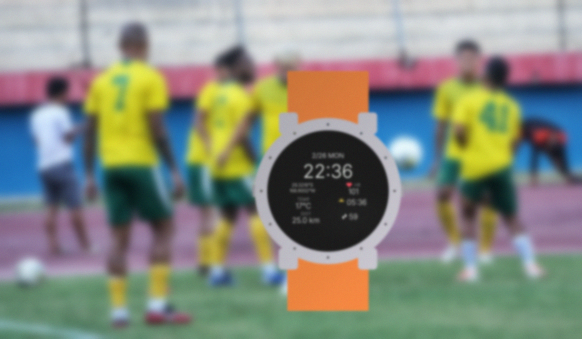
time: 22:36
